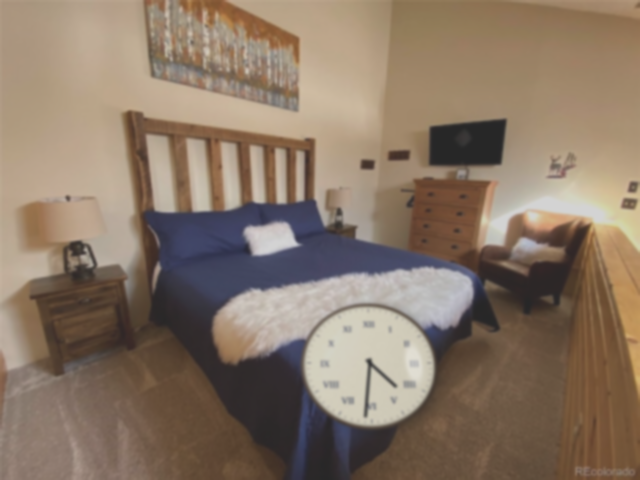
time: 4:31
